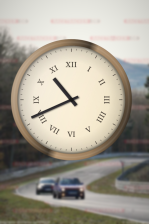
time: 10:41
